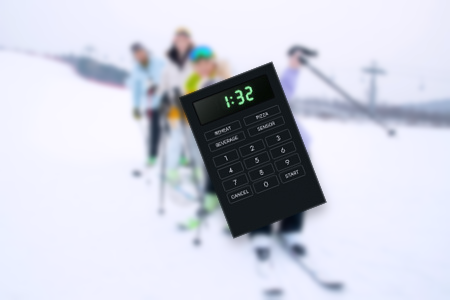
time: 1:32
